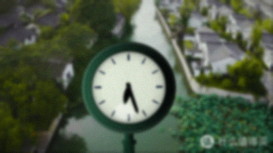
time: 6:27
